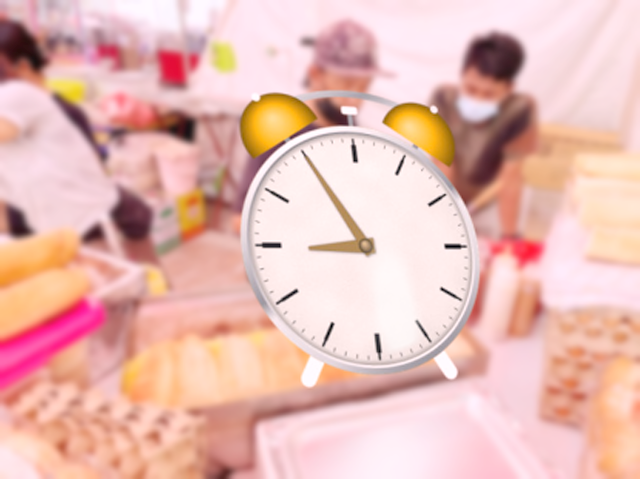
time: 8:55
